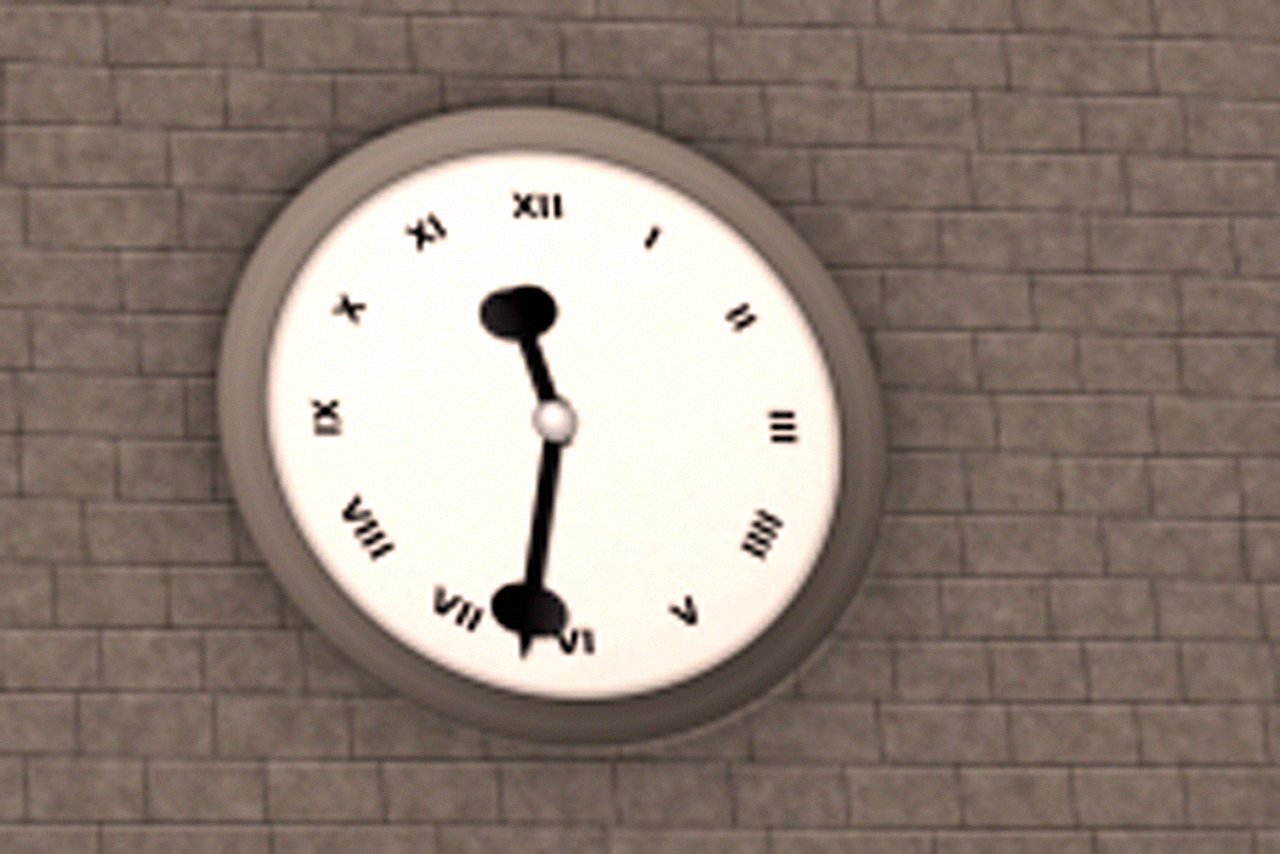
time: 11:32
